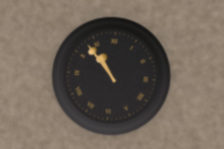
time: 10:53
